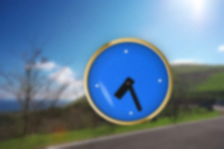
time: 7:27
